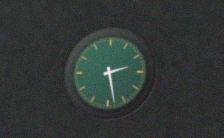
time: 2:28
